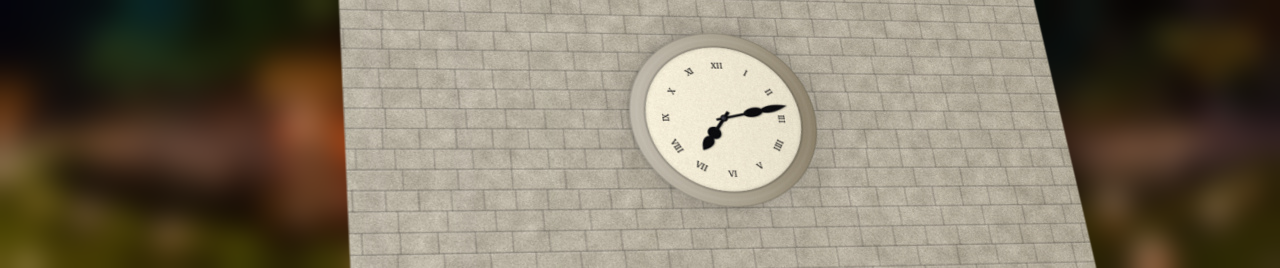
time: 7:13
